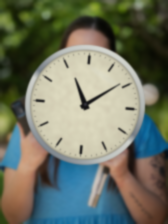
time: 11:09
